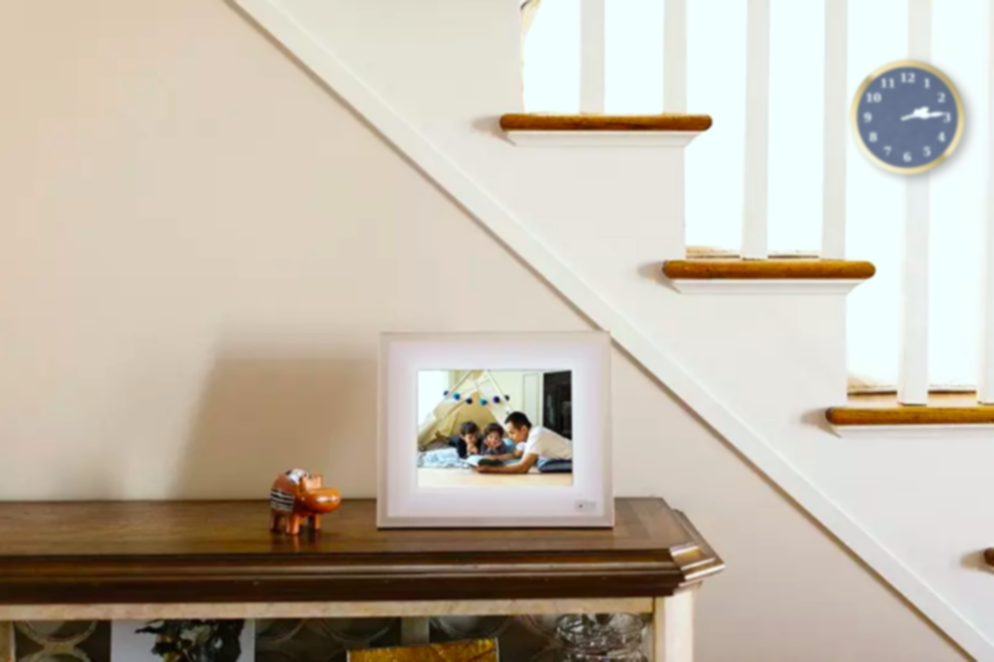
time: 2:14
